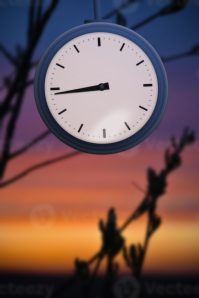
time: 8:44
